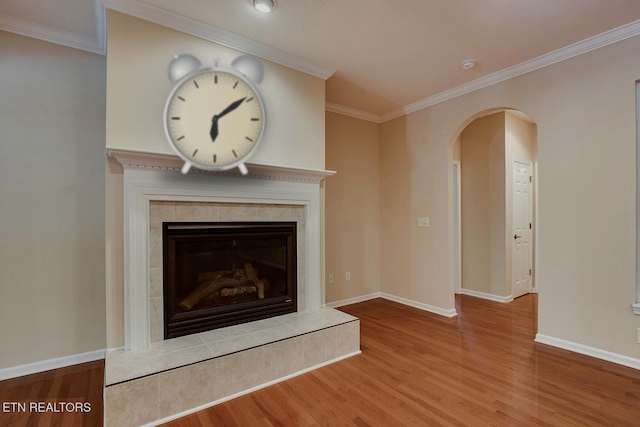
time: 6:09
